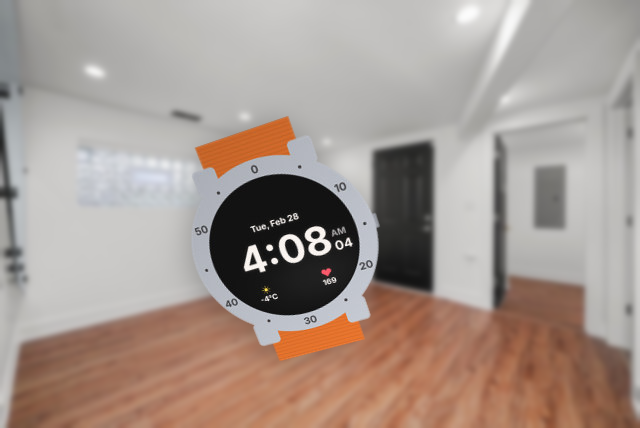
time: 4:08:04
